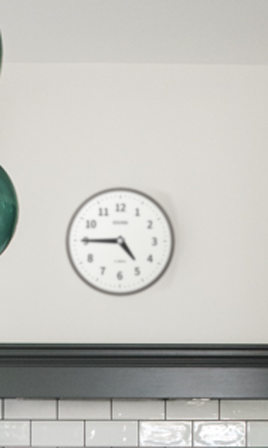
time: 4:45
